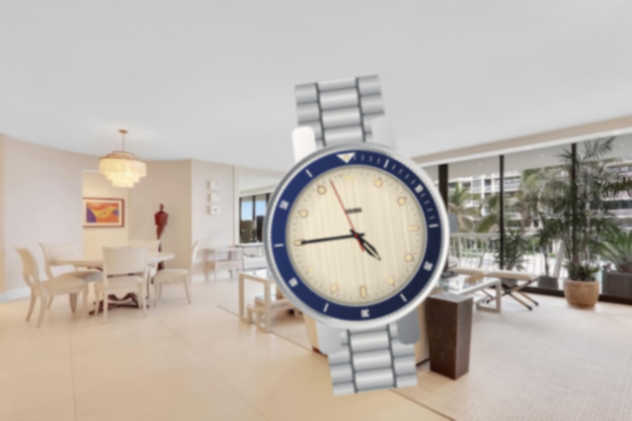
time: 4:44:57
